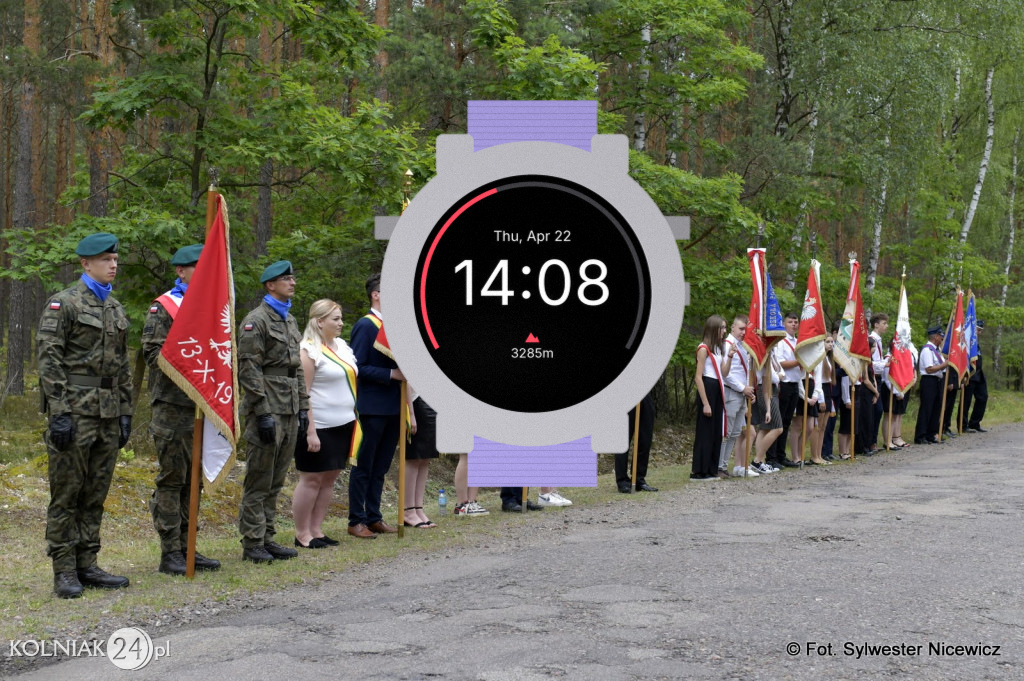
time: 14:08
